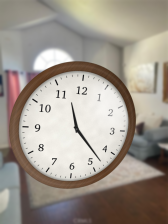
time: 11:23
